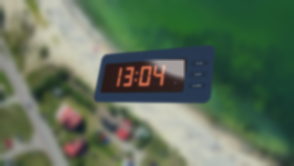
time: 13:04
